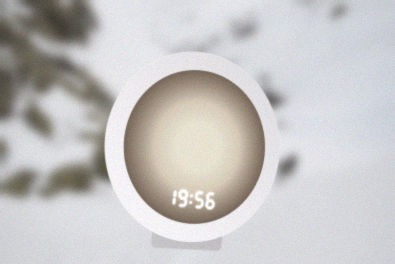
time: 19:56
